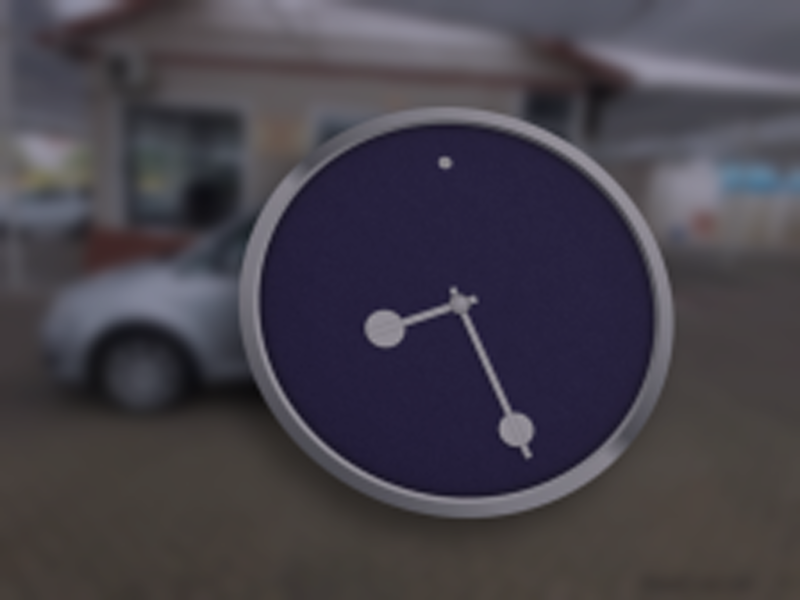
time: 8:27
